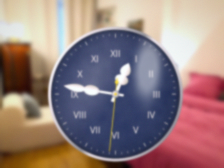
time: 12:46:31
